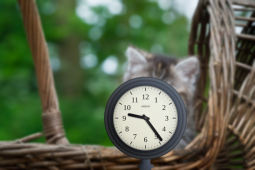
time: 9:24
